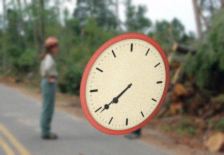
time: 7:39
